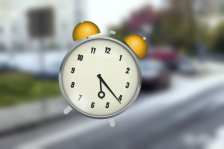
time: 5:21
